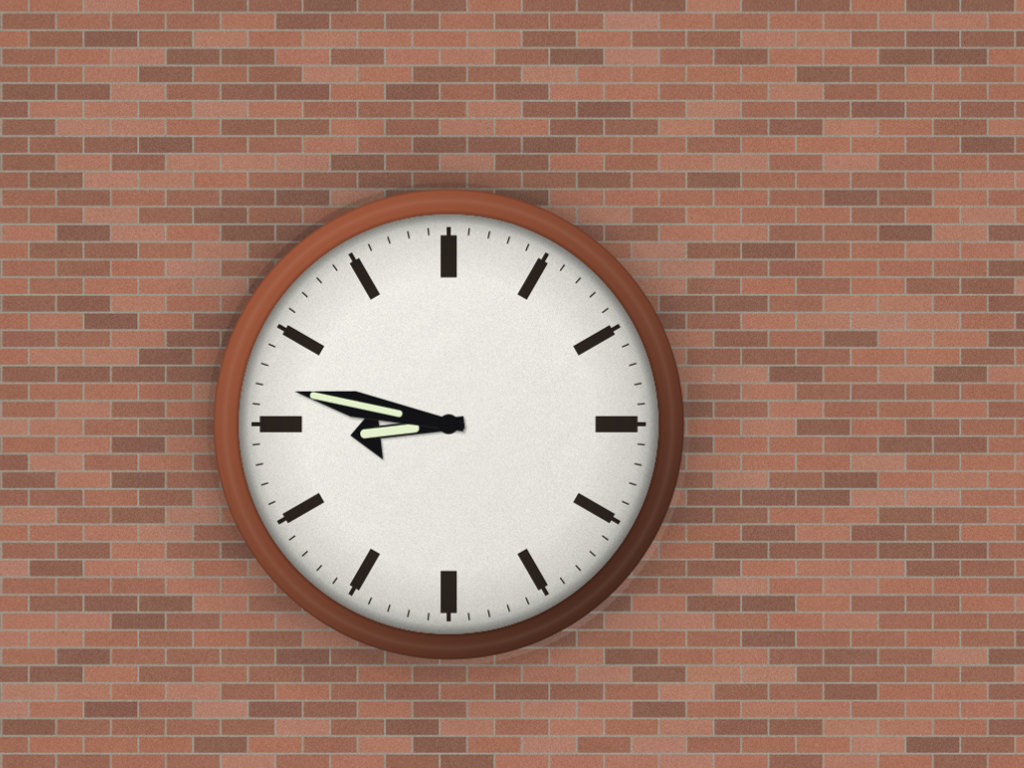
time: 8:47
